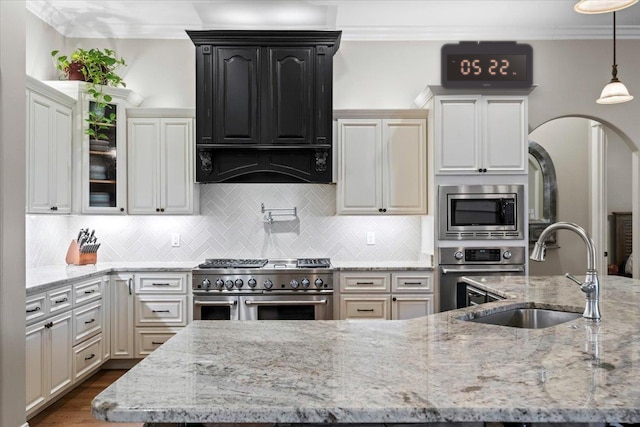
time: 5:22
